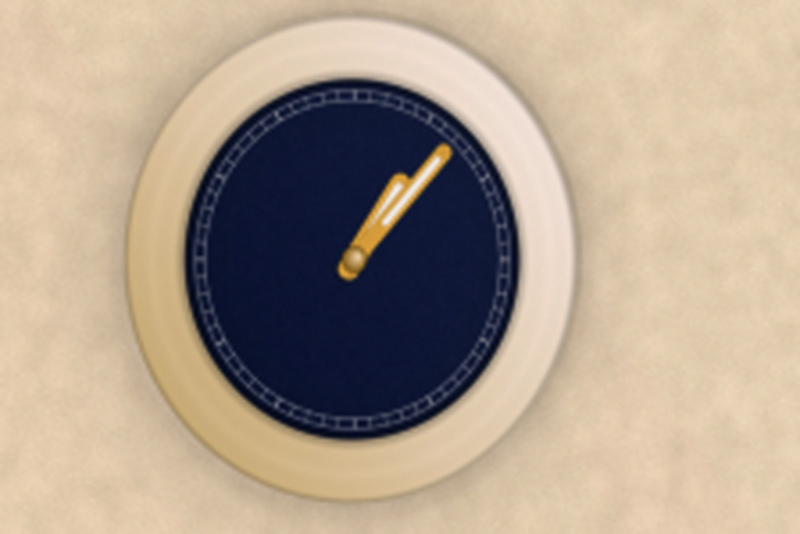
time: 1:07
